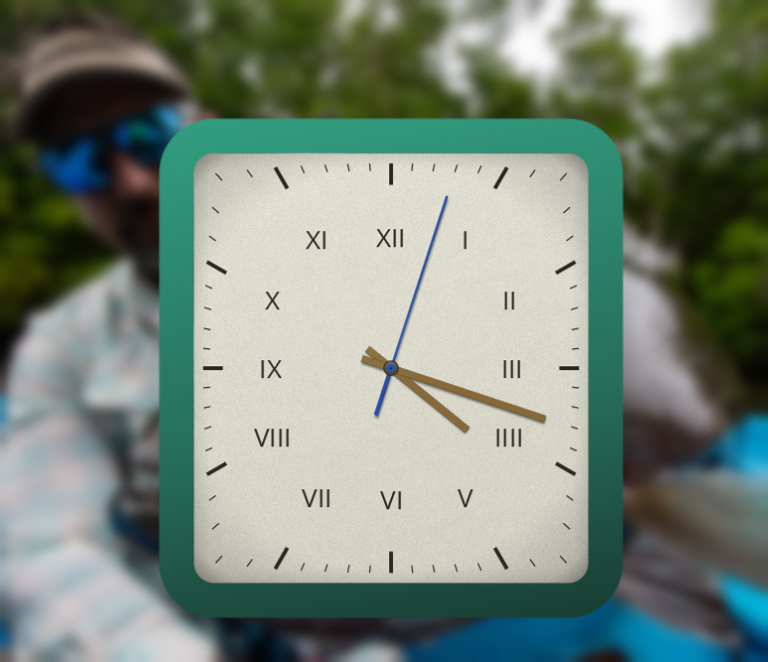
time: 4:18:03
